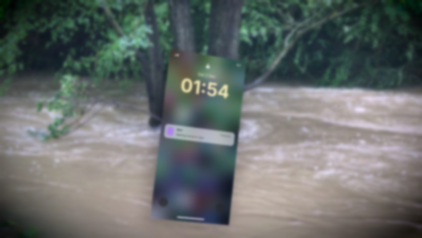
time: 1:54
